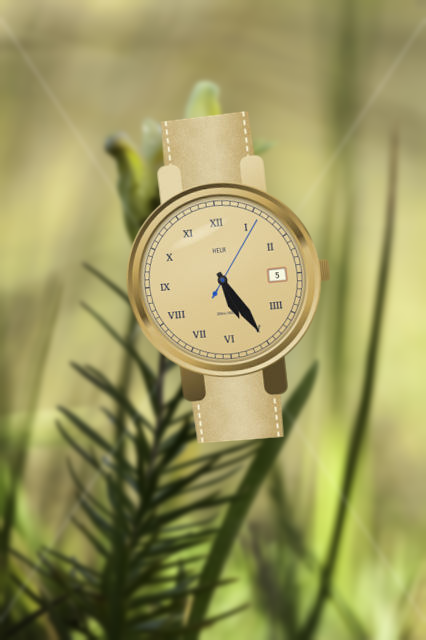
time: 5:25:06
